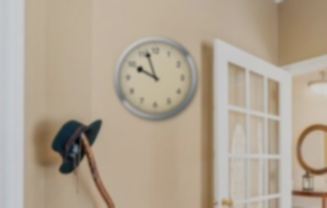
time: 9:57
